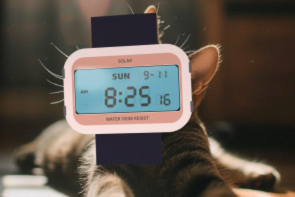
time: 8:25:16
